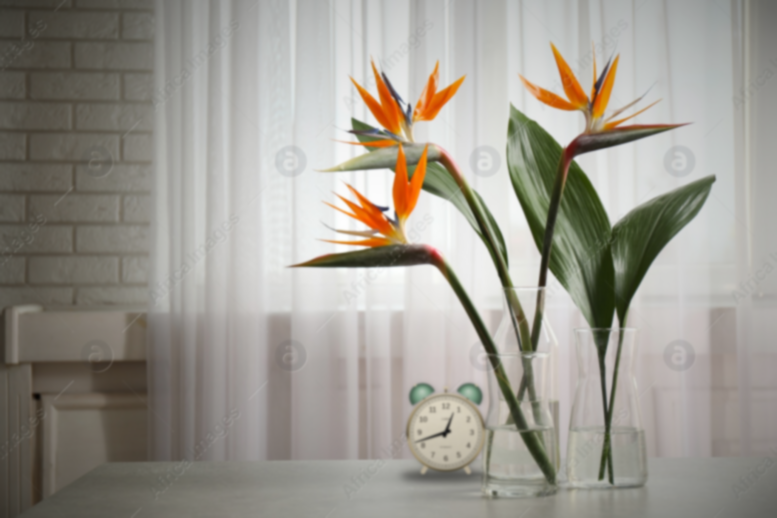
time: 12:42
